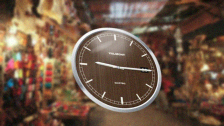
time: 9:15
